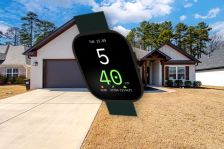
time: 5:40
